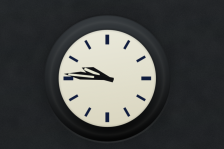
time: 9:46
